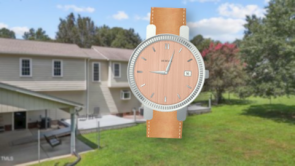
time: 9:03
